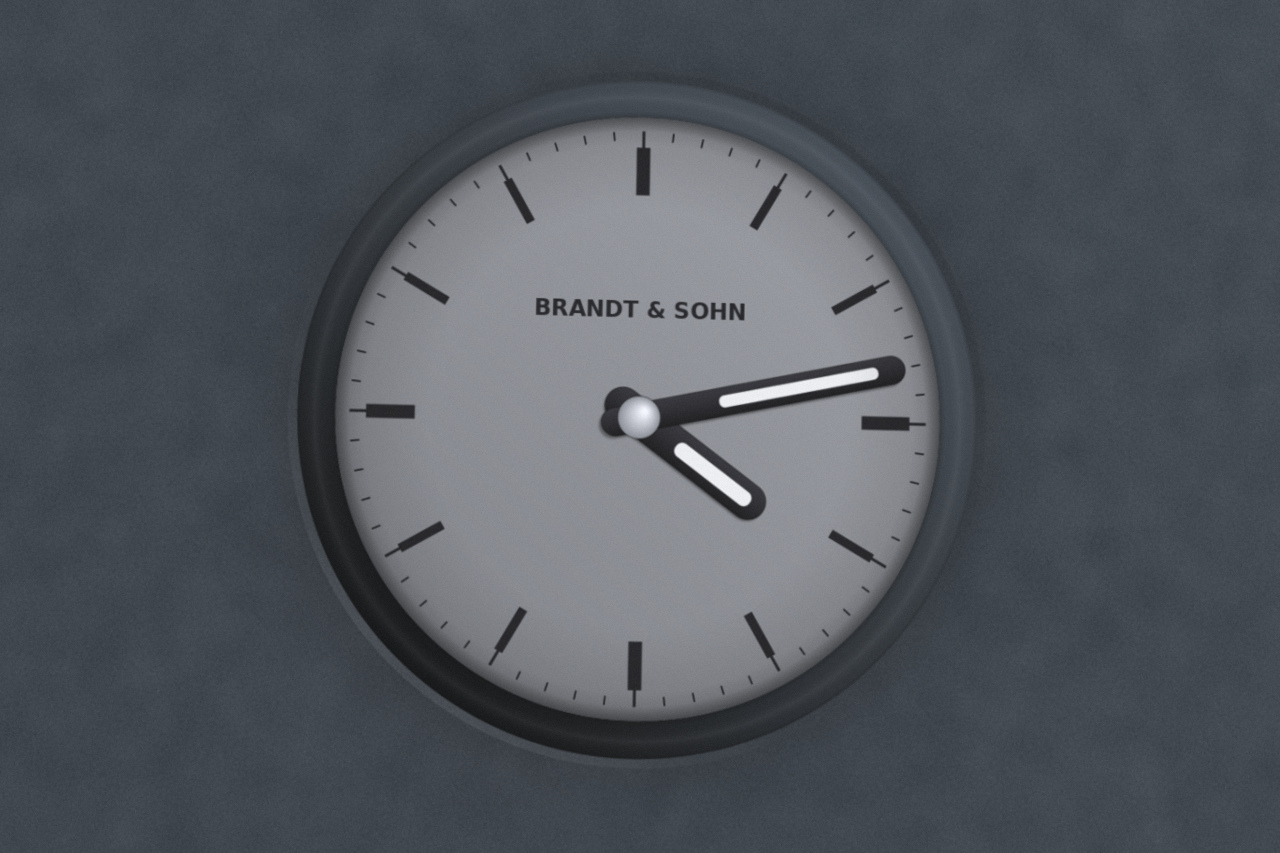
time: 4:13
